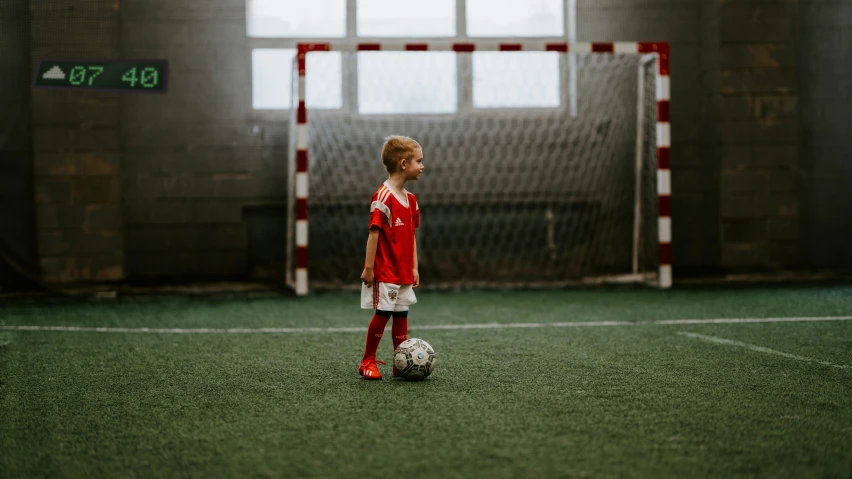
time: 7:40
